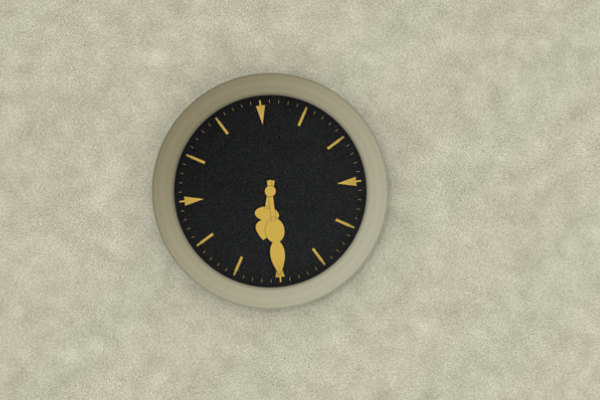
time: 6:30
